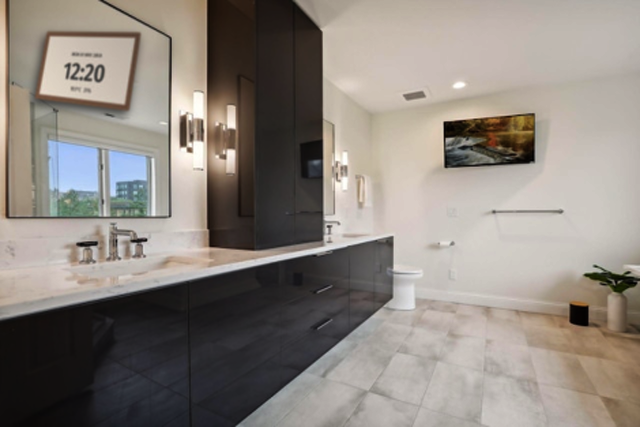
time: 12:20
